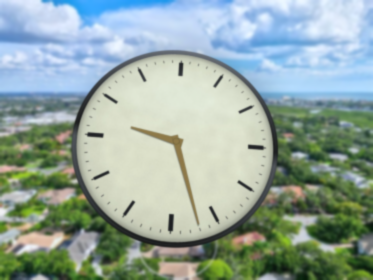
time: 9:27
